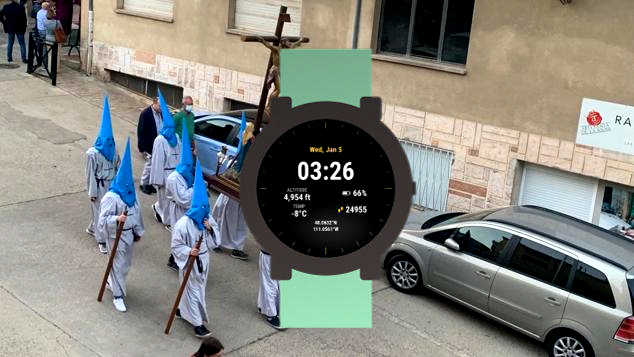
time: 3:26
